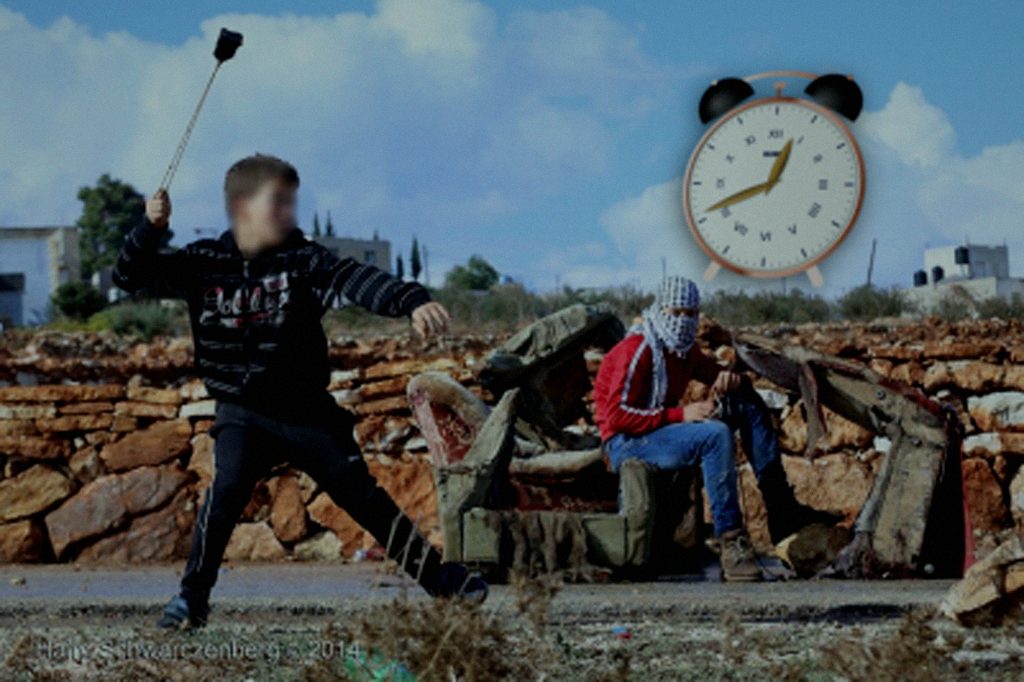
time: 12:41
